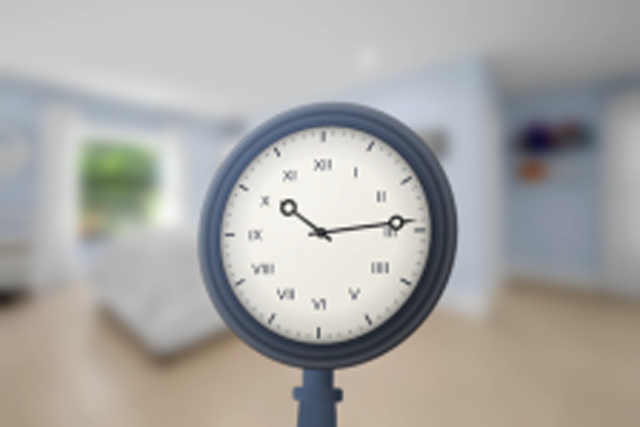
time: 10:14
